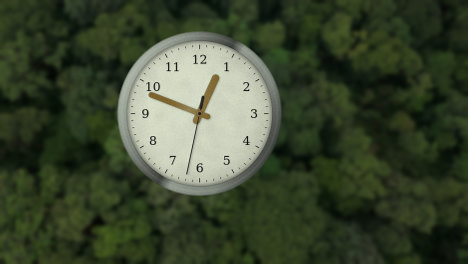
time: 12:48:32
